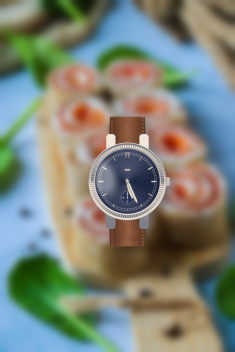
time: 5:26
